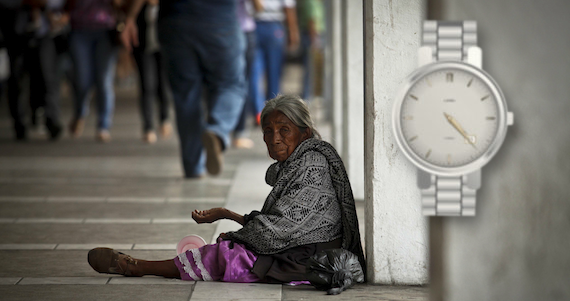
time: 4:23
